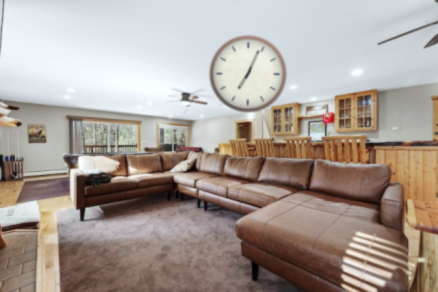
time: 7:04
